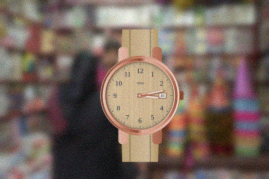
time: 3:13
